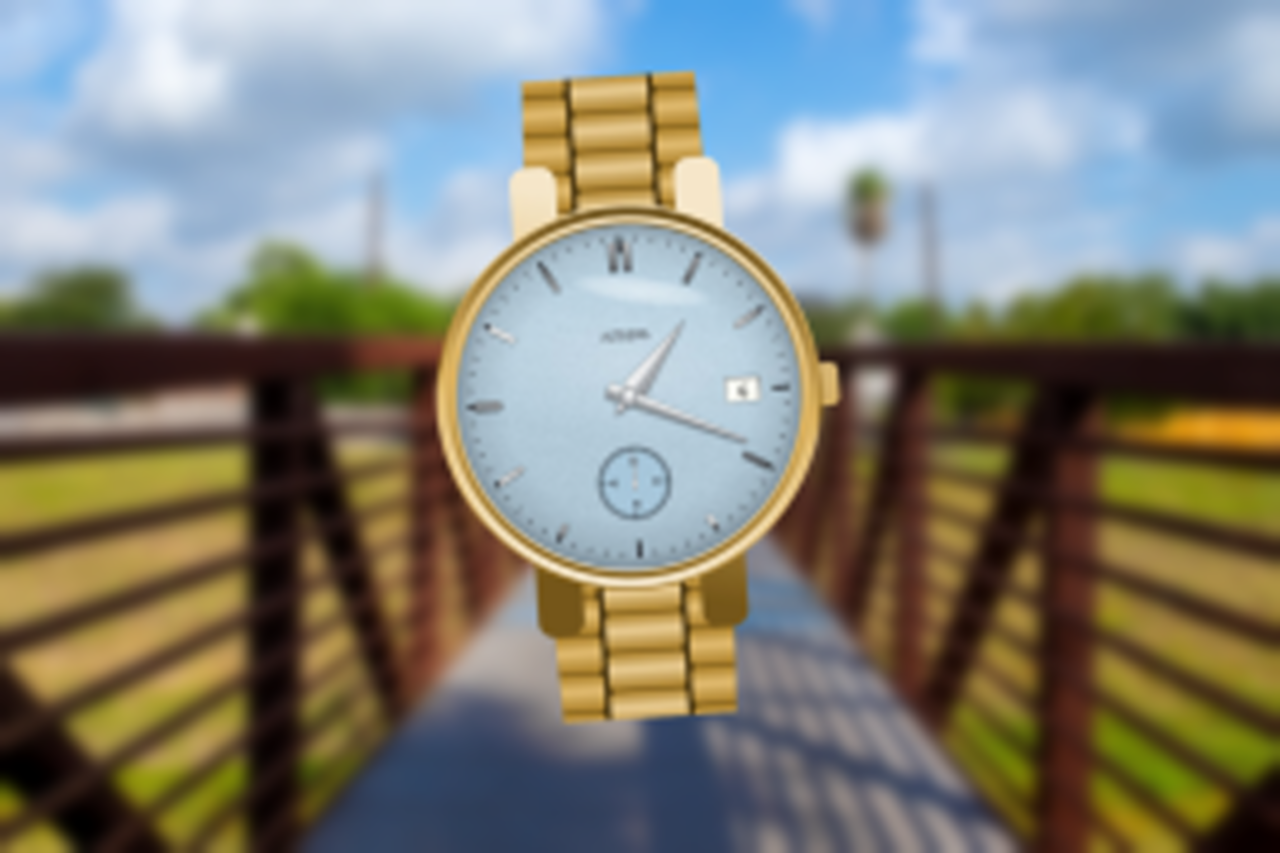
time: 1:19
